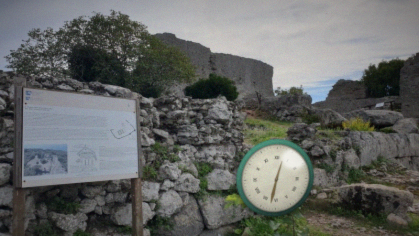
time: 12:32
